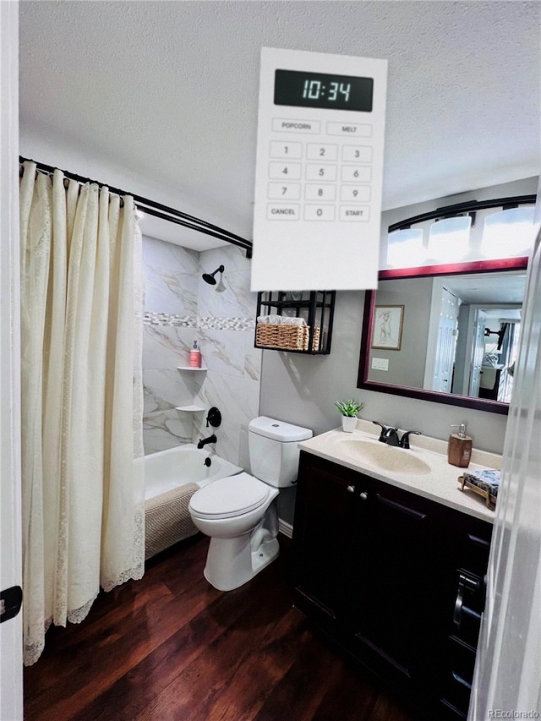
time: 10:34
